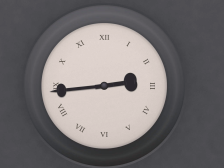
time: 2:44
